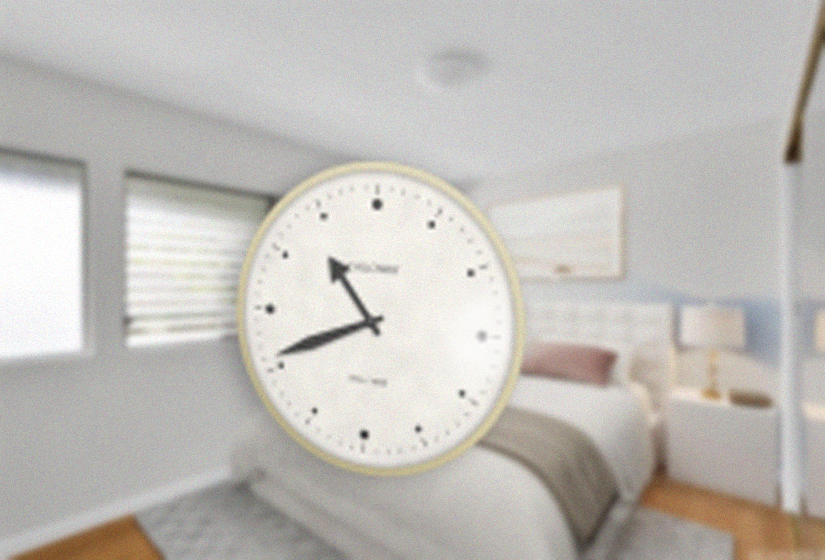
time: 10:41
